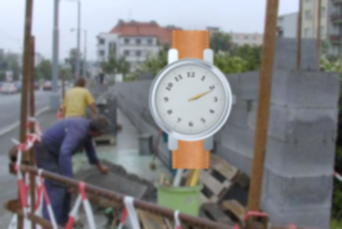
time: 2:11
